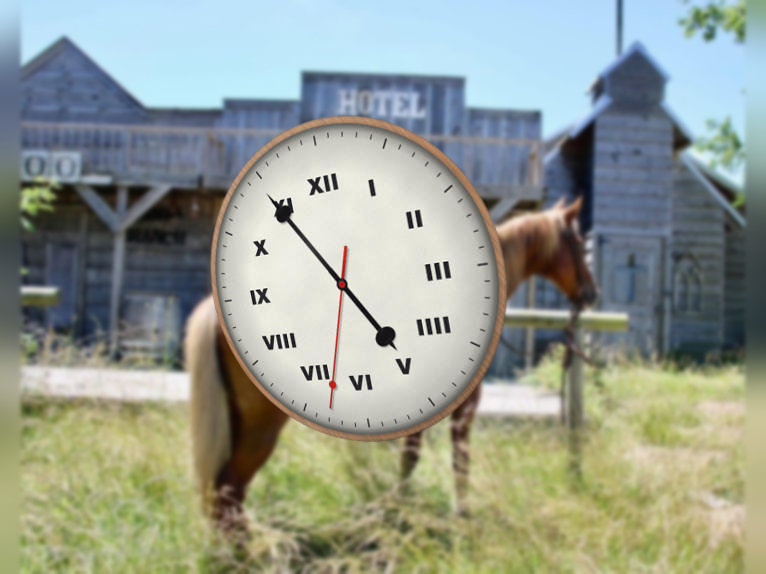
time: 4:54:33
